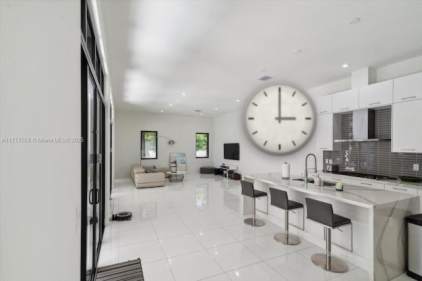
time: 3:00
